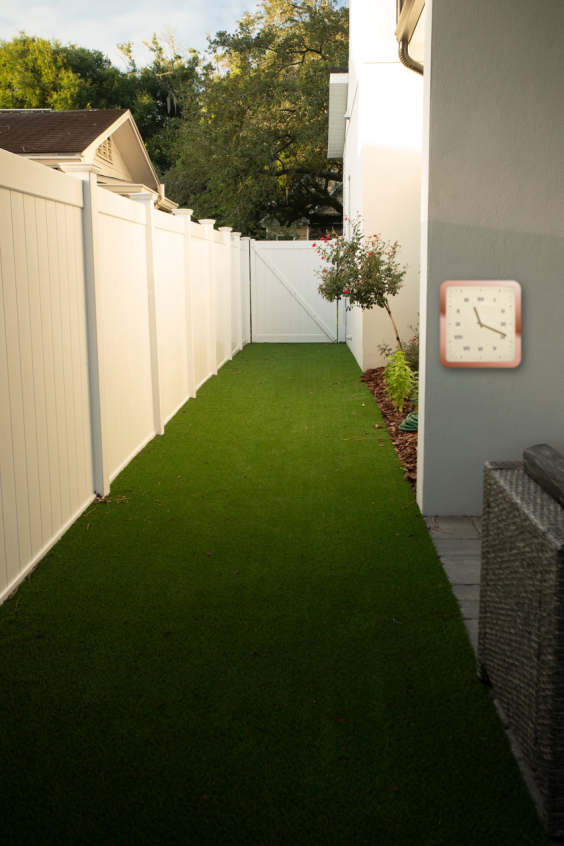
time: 11:19
